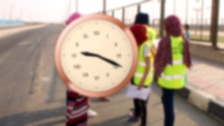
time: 9:19
